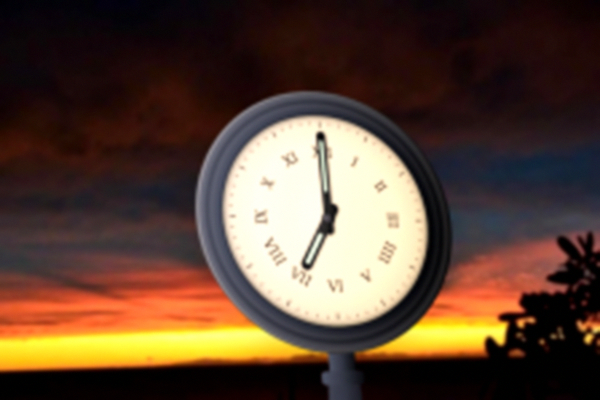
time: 7:00
